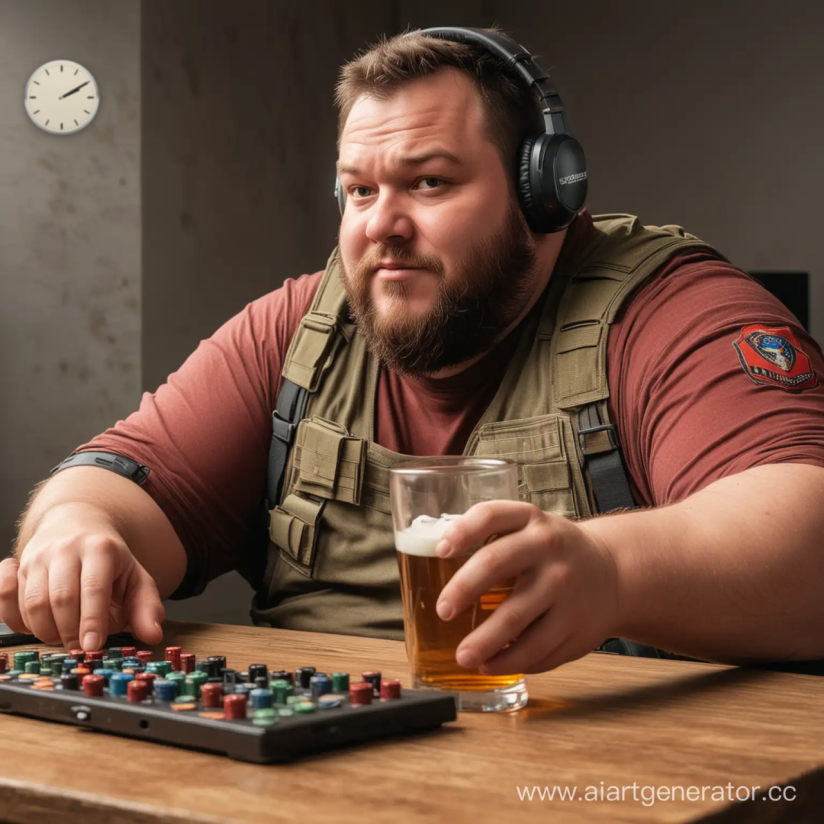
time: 2:10
